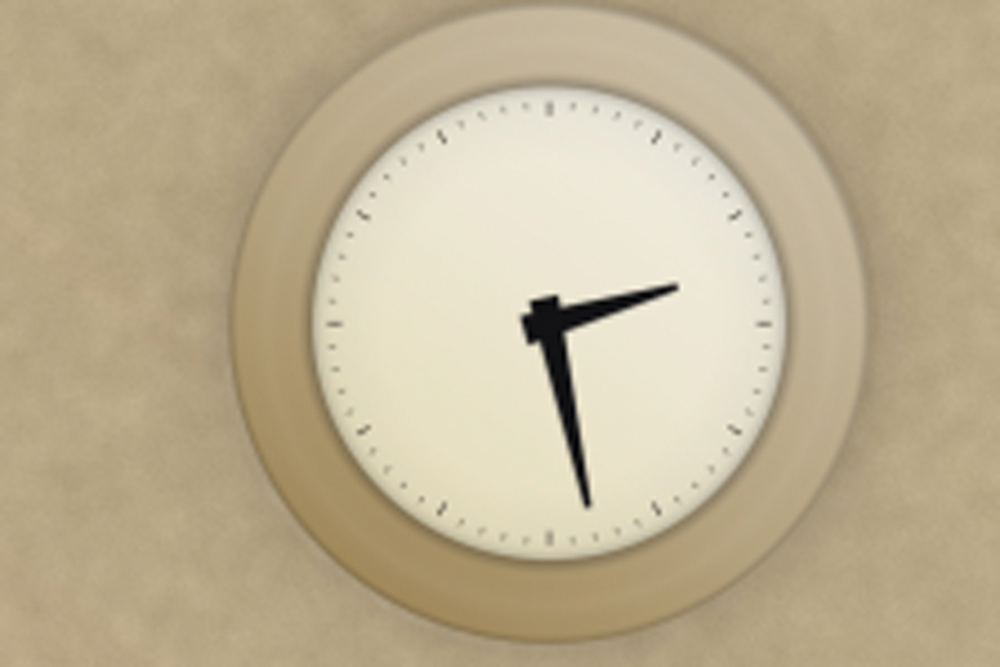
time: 2:28
